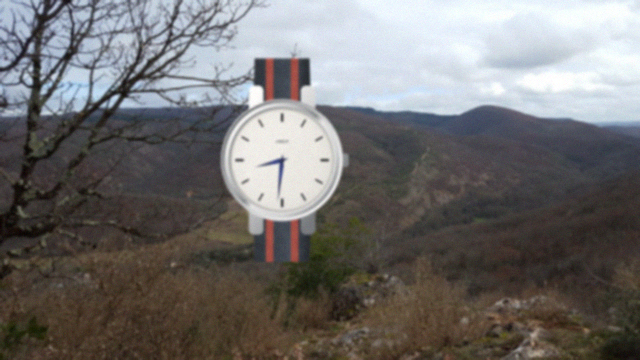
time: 8:31
